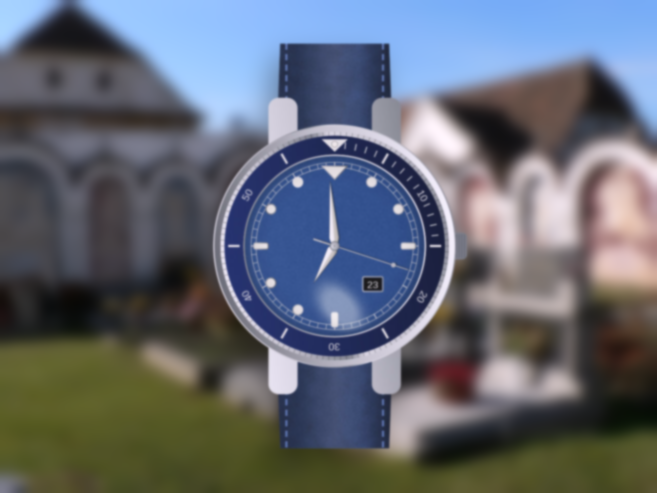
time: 6:59:18
